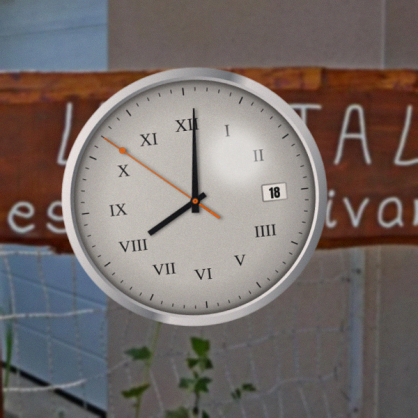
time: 8:00:52
